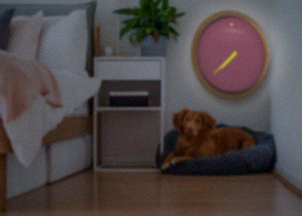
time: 7:39
